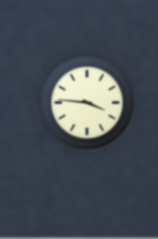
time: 3:46
